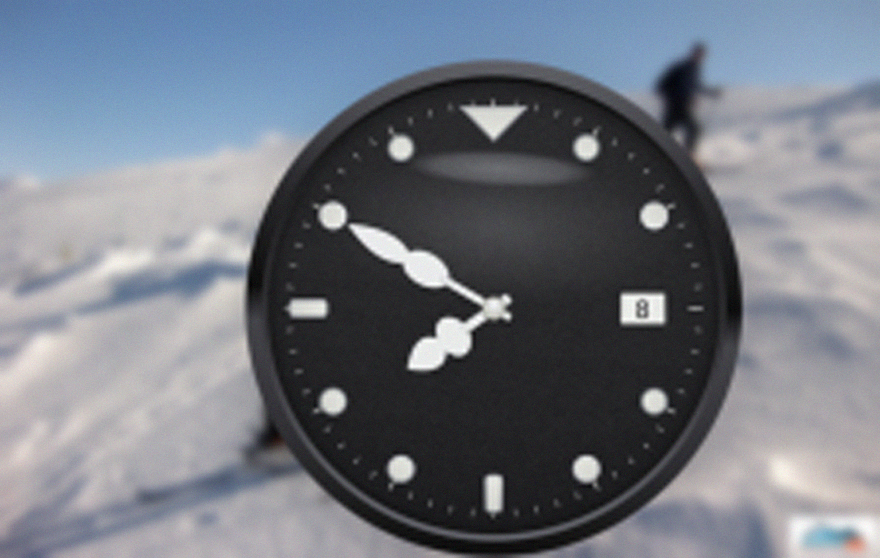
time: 7:50
